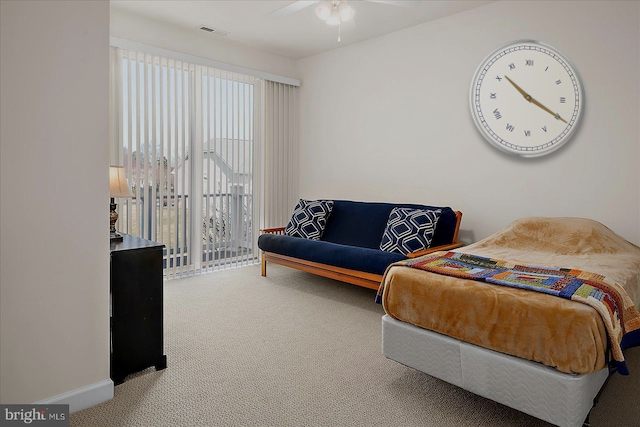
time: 10:20
